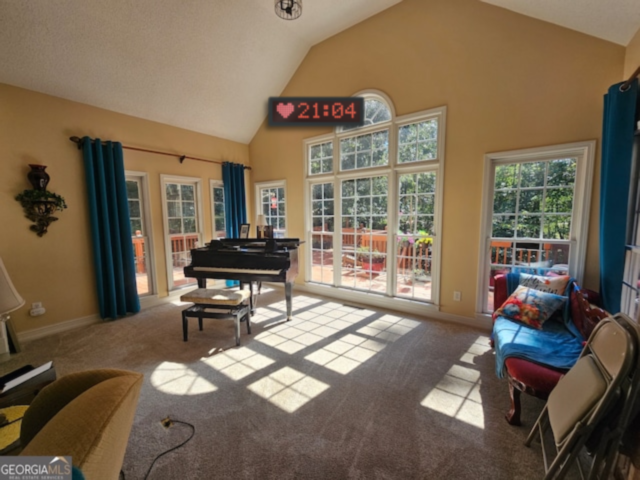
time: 21:04
